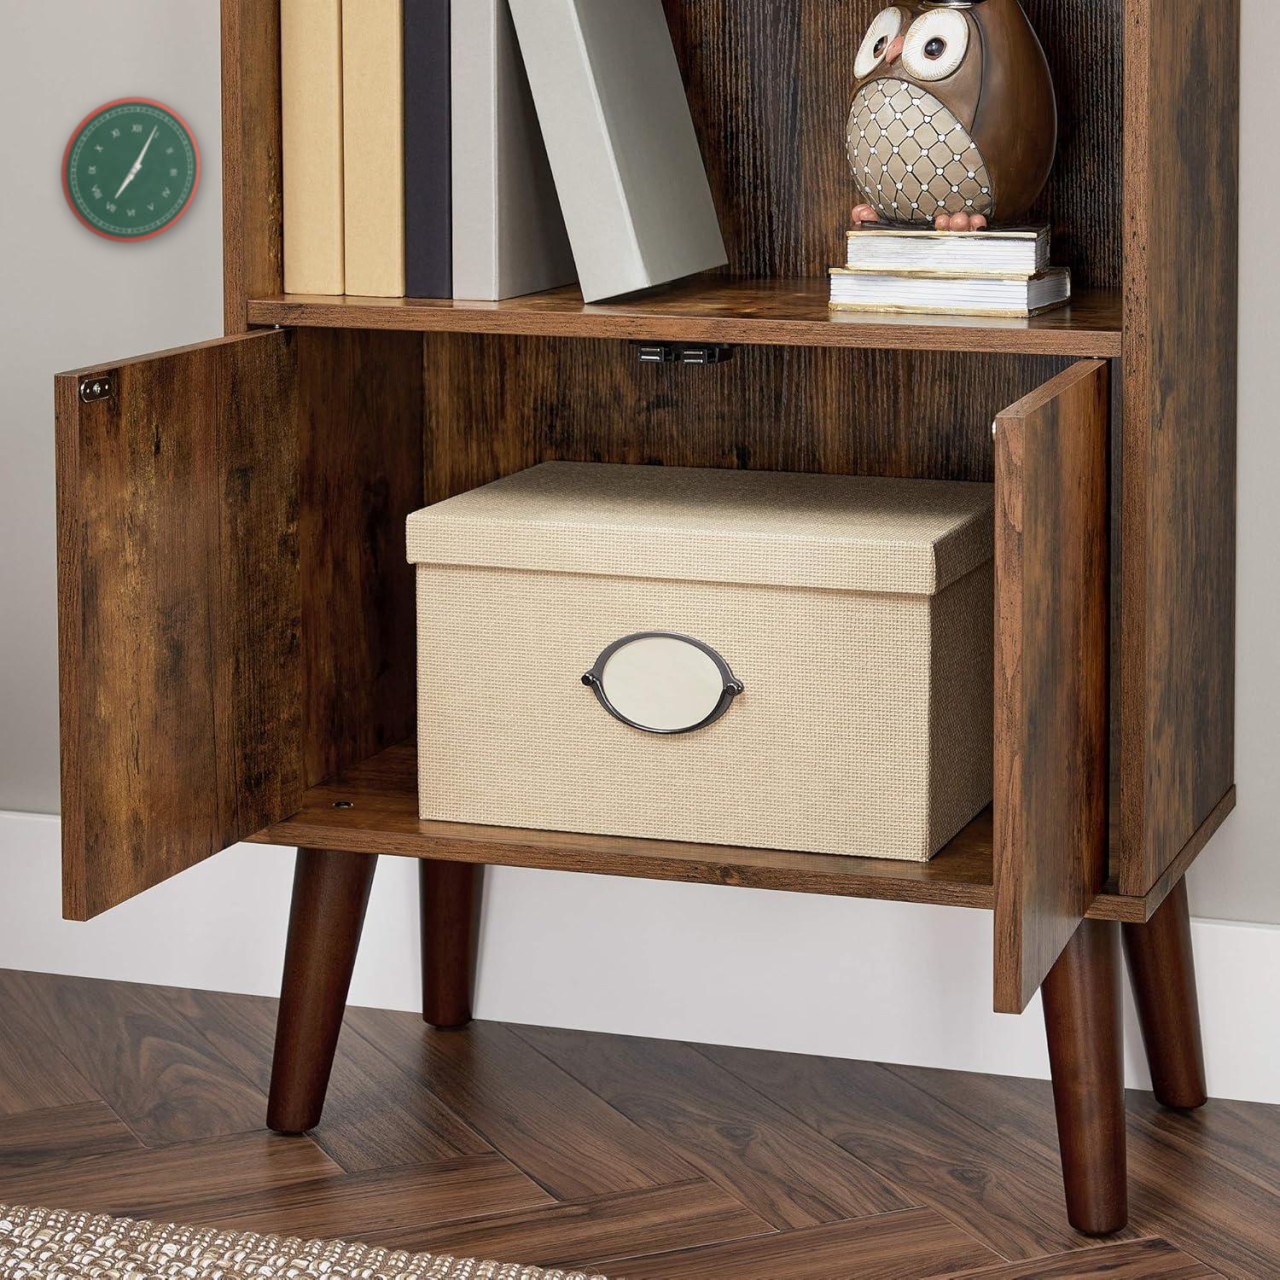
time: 7:04
